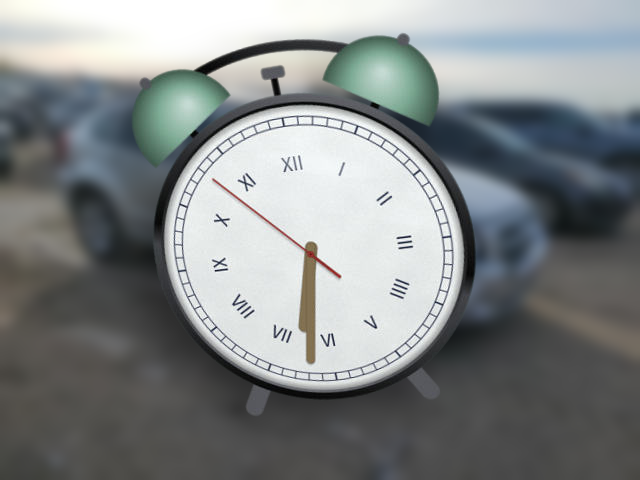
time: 6:31:53
